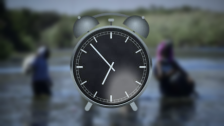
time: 6:53
